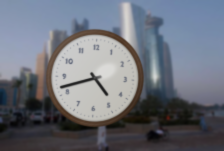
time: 4:42
